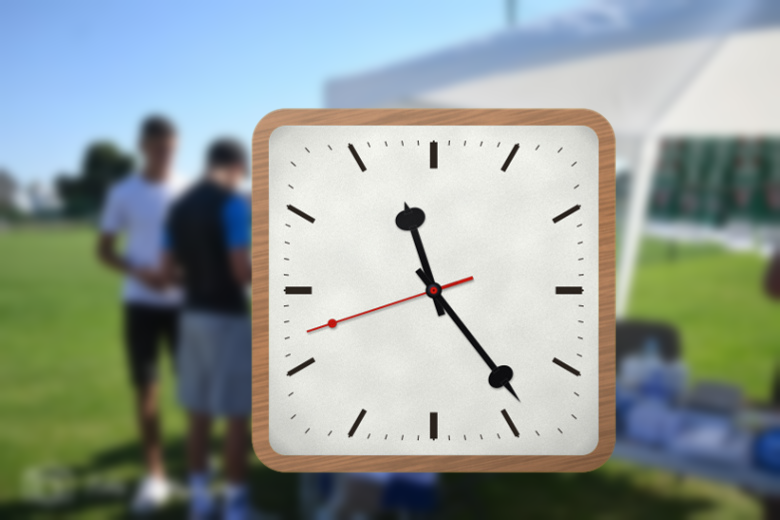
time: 11:23:42
